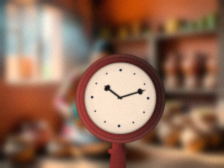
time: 10:12
